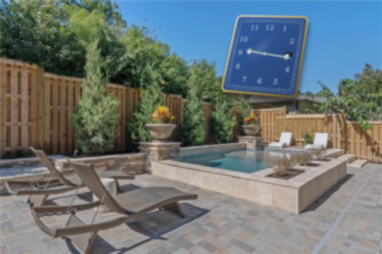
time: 9:16
